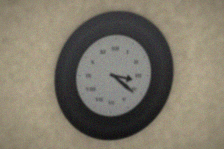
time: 3:21
